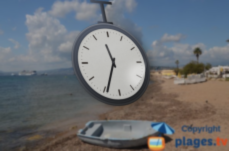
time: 11:34
